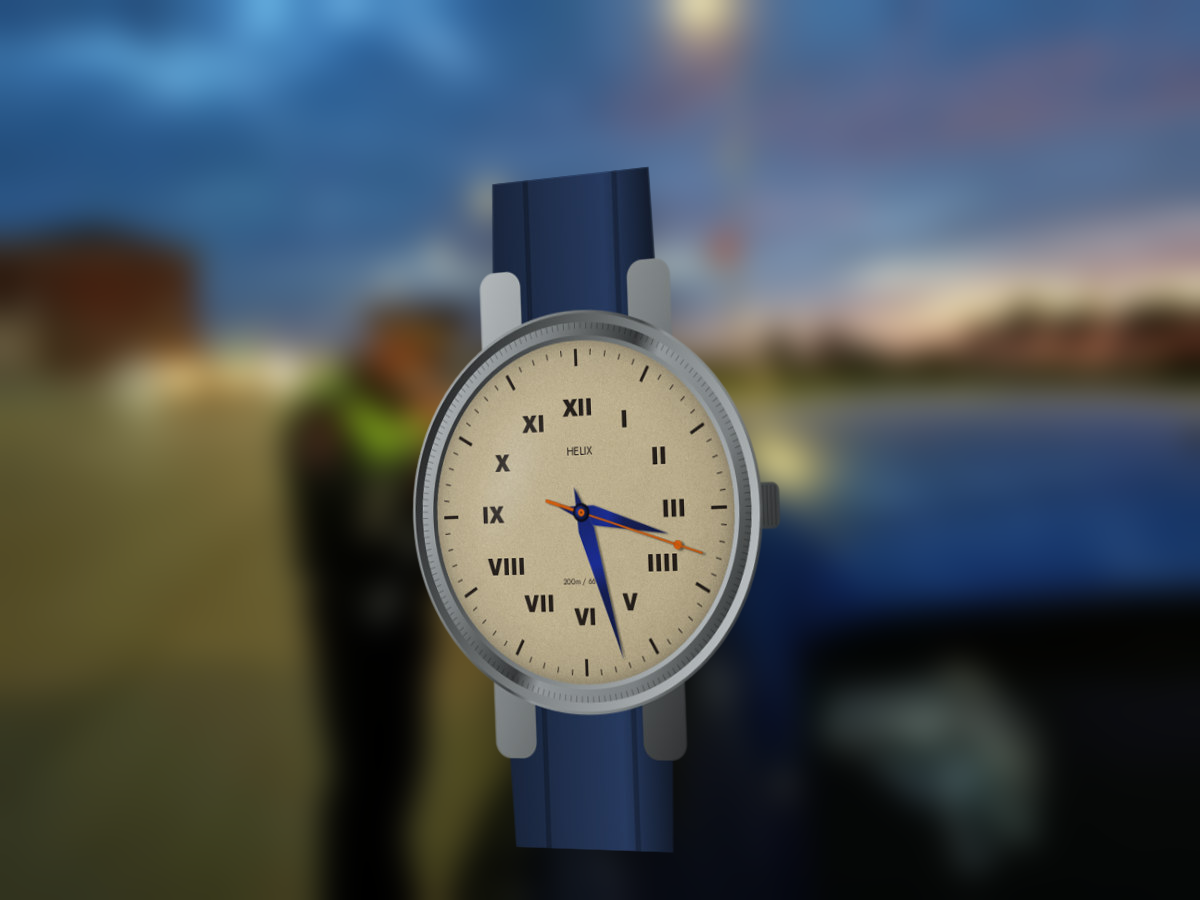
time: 3:27:18
